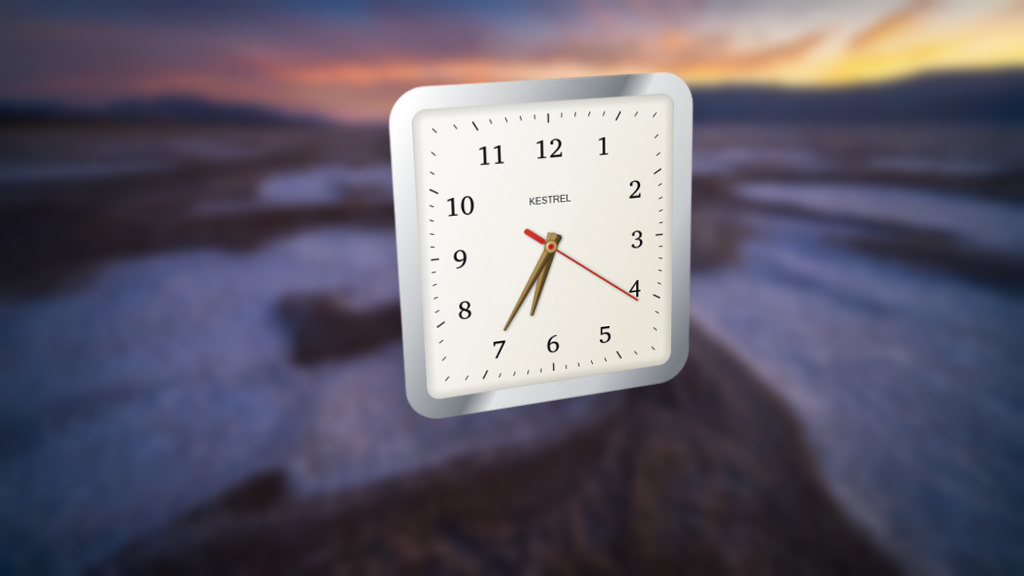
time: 6:35:21
